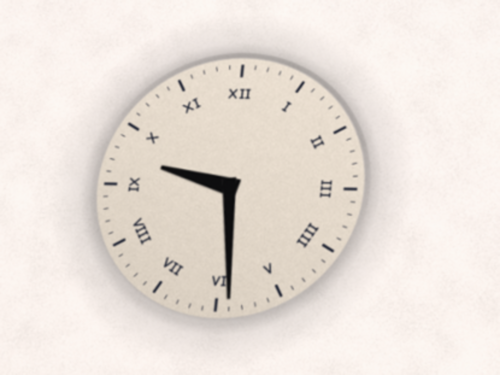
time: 9:29
